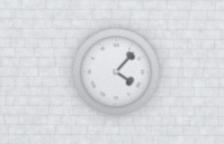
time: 4:07
